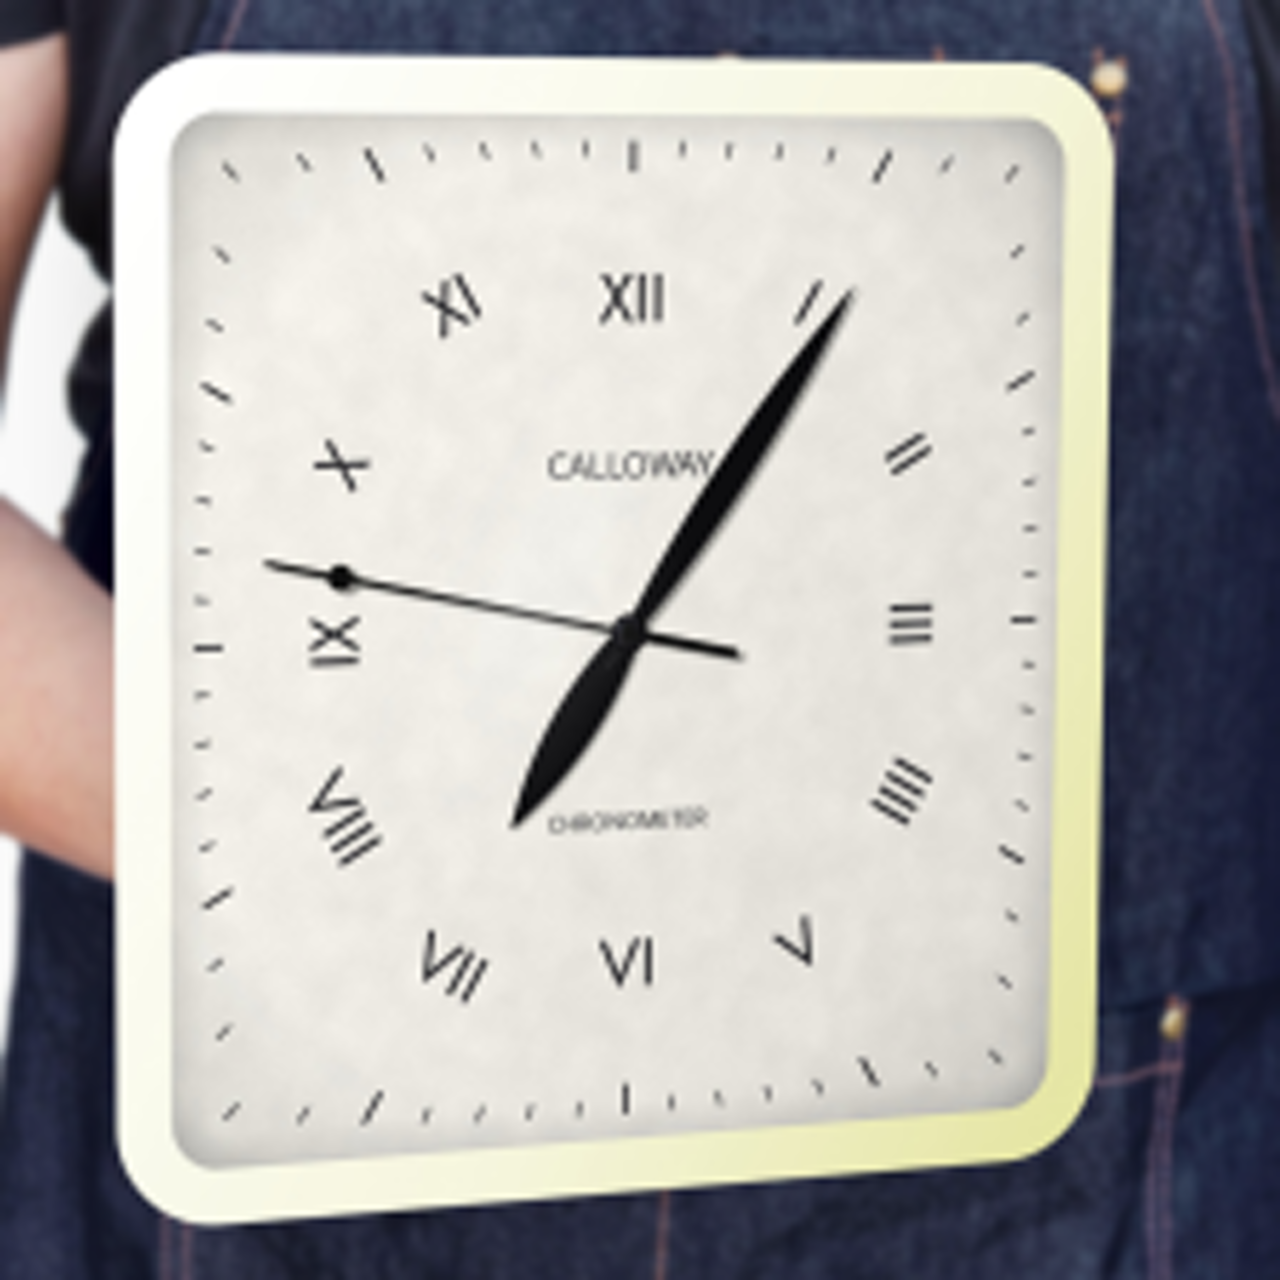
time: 7:05:47
